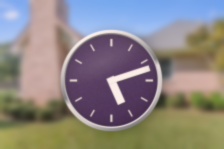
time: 5:12
